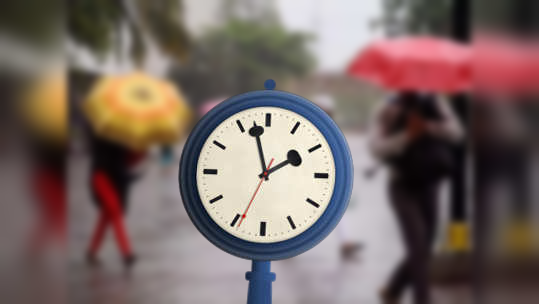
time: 1:57:34
